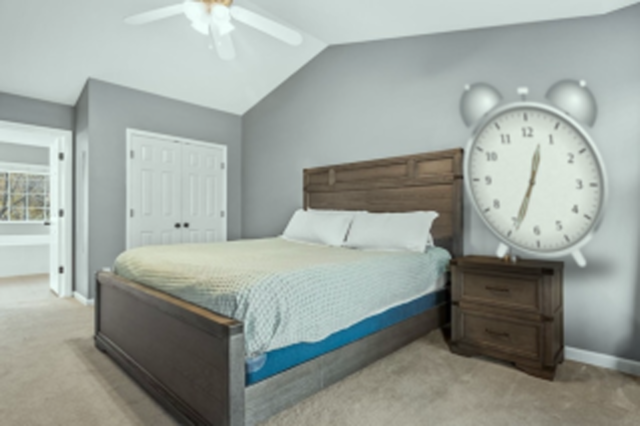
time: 12:34
